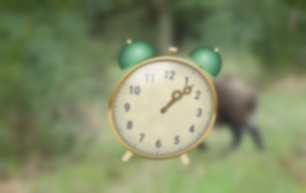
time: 1:07
